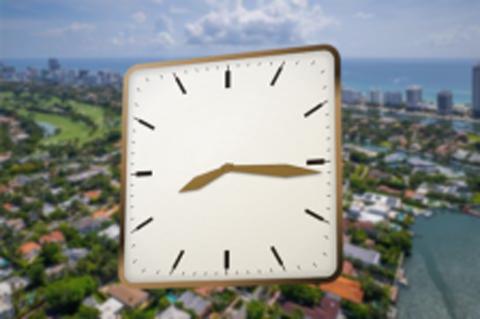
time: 8:16
